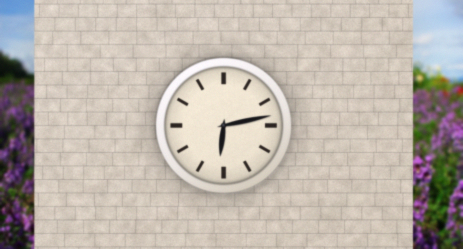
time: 6:13
